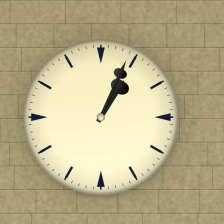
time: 1:04
